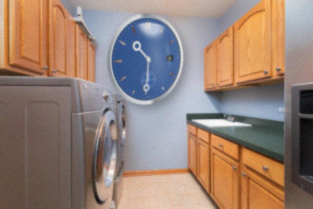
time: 10:31
